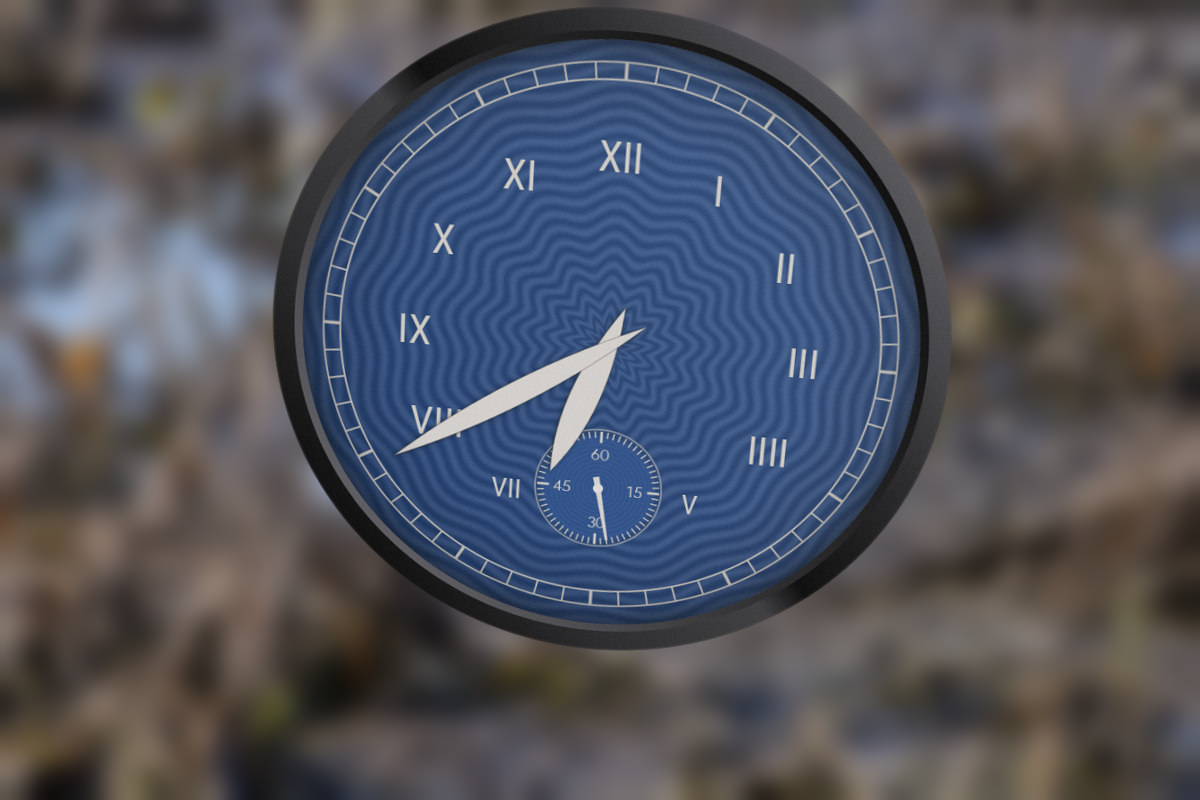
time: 6:39:28
